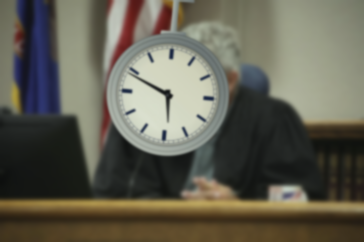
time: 5:49
